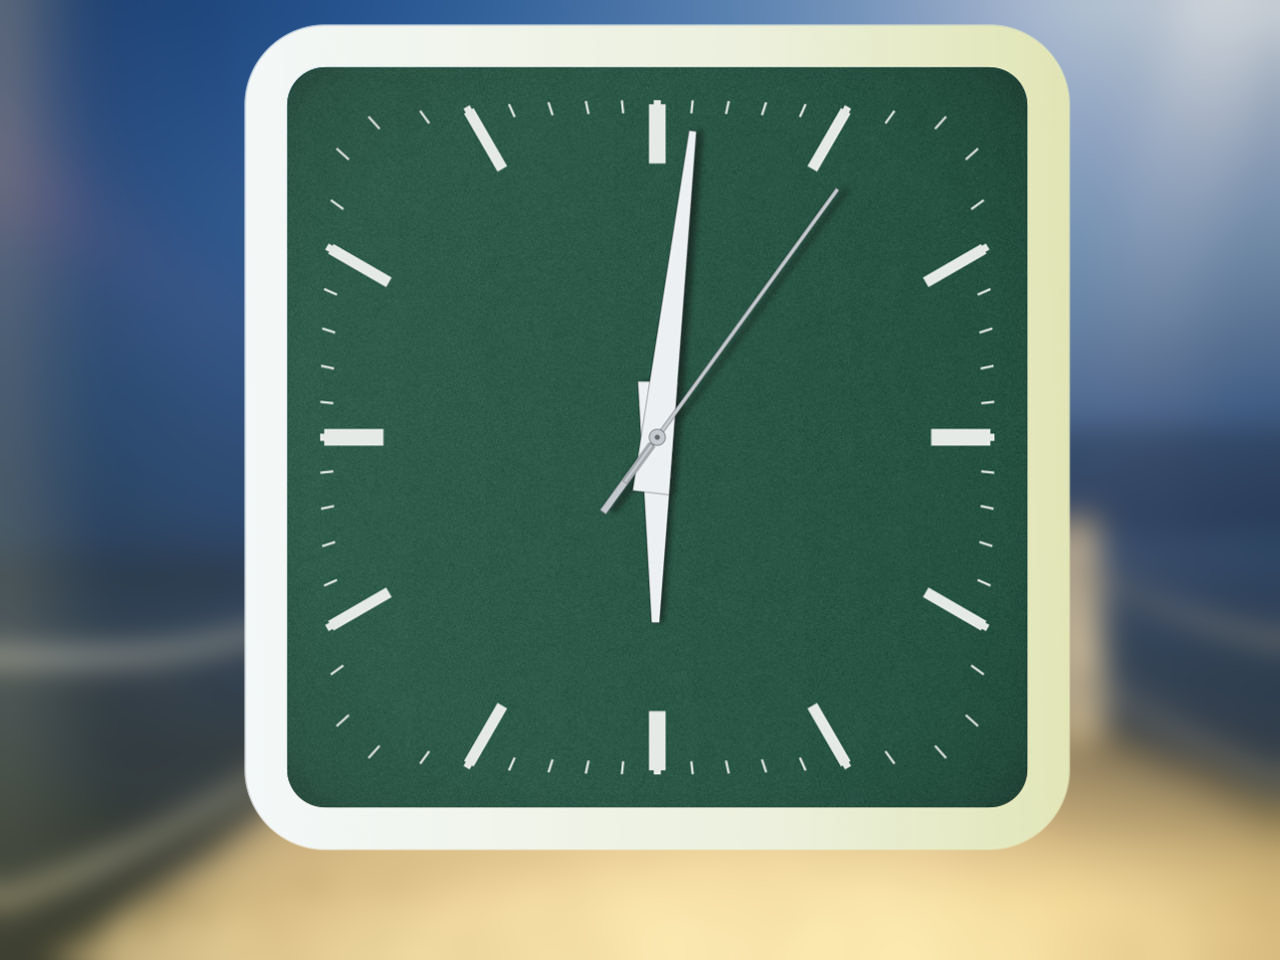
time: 6:01:06
